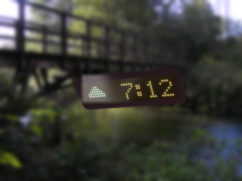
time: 7:12
